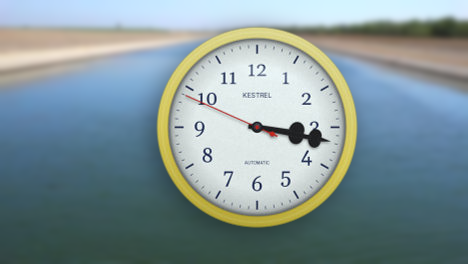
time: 3:16:49
